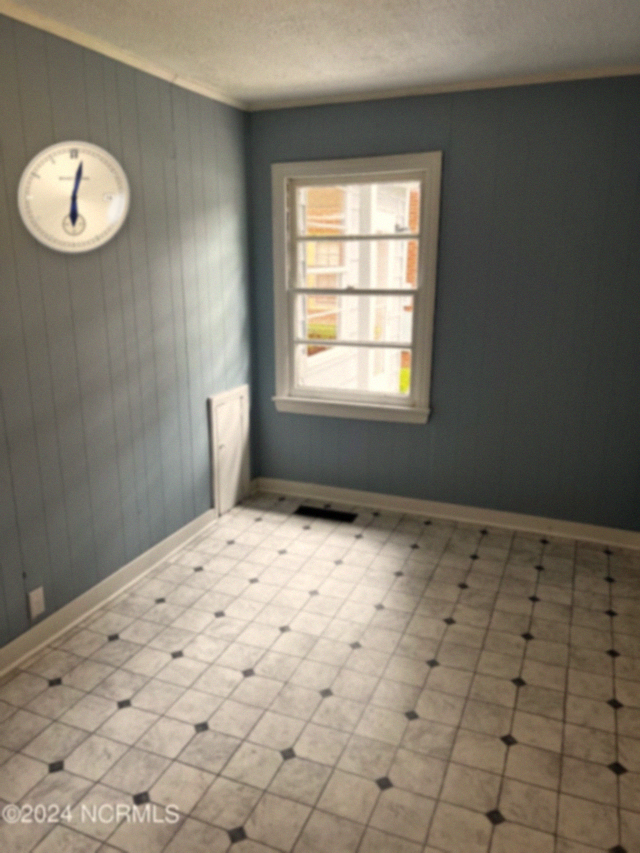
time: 6:02
